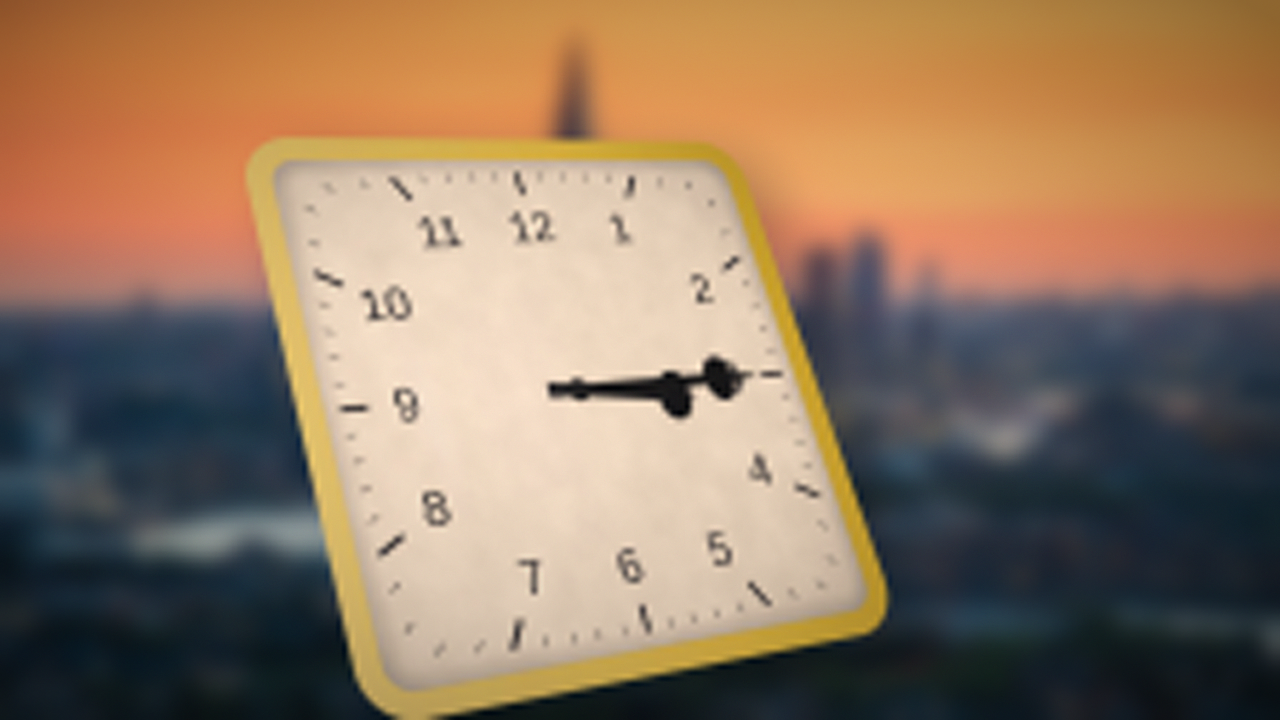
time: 3:15
